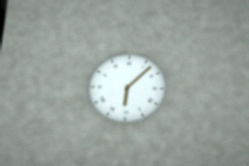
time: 6:07
